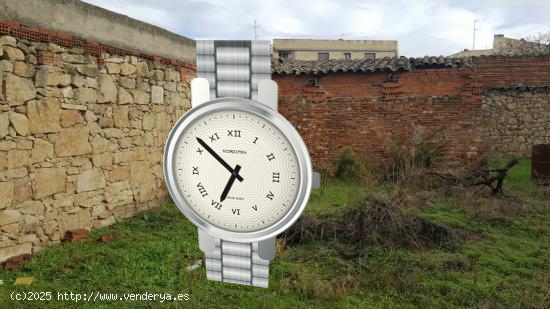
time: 6:52
